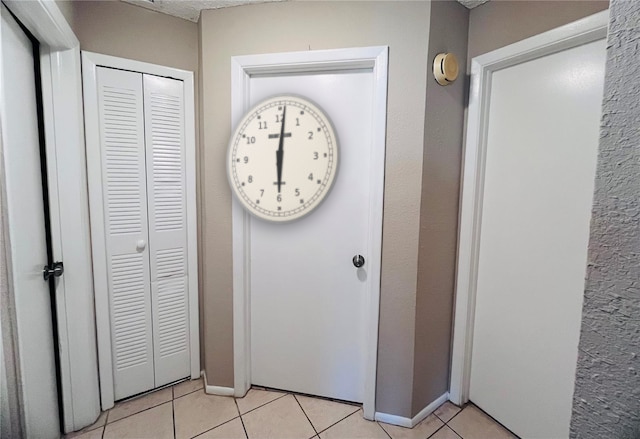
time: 6:01
